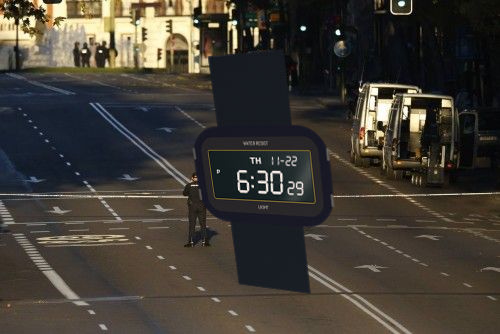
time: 6:30:29
